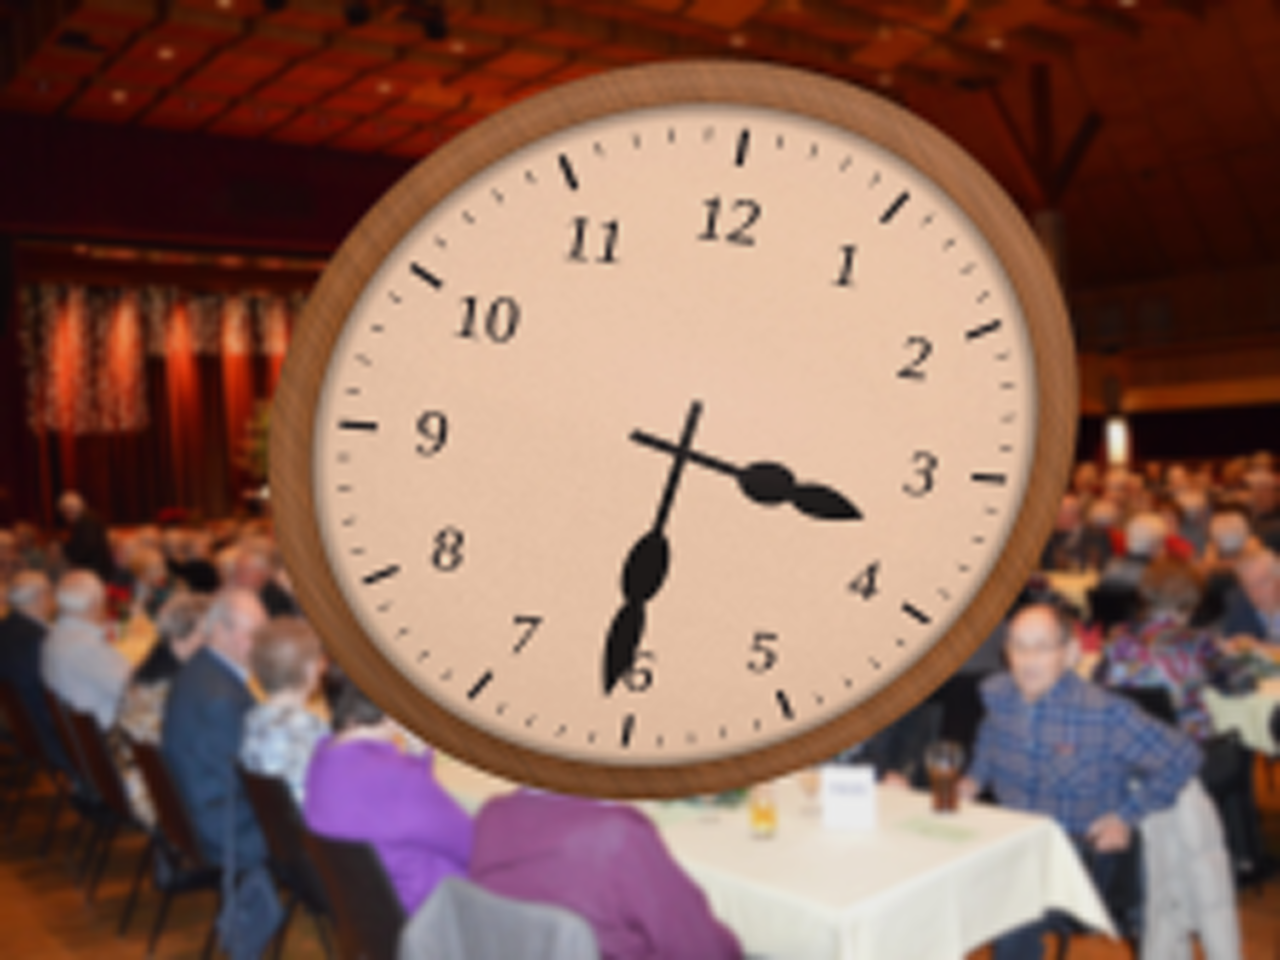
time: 3:31
